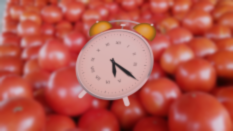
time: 5:20
